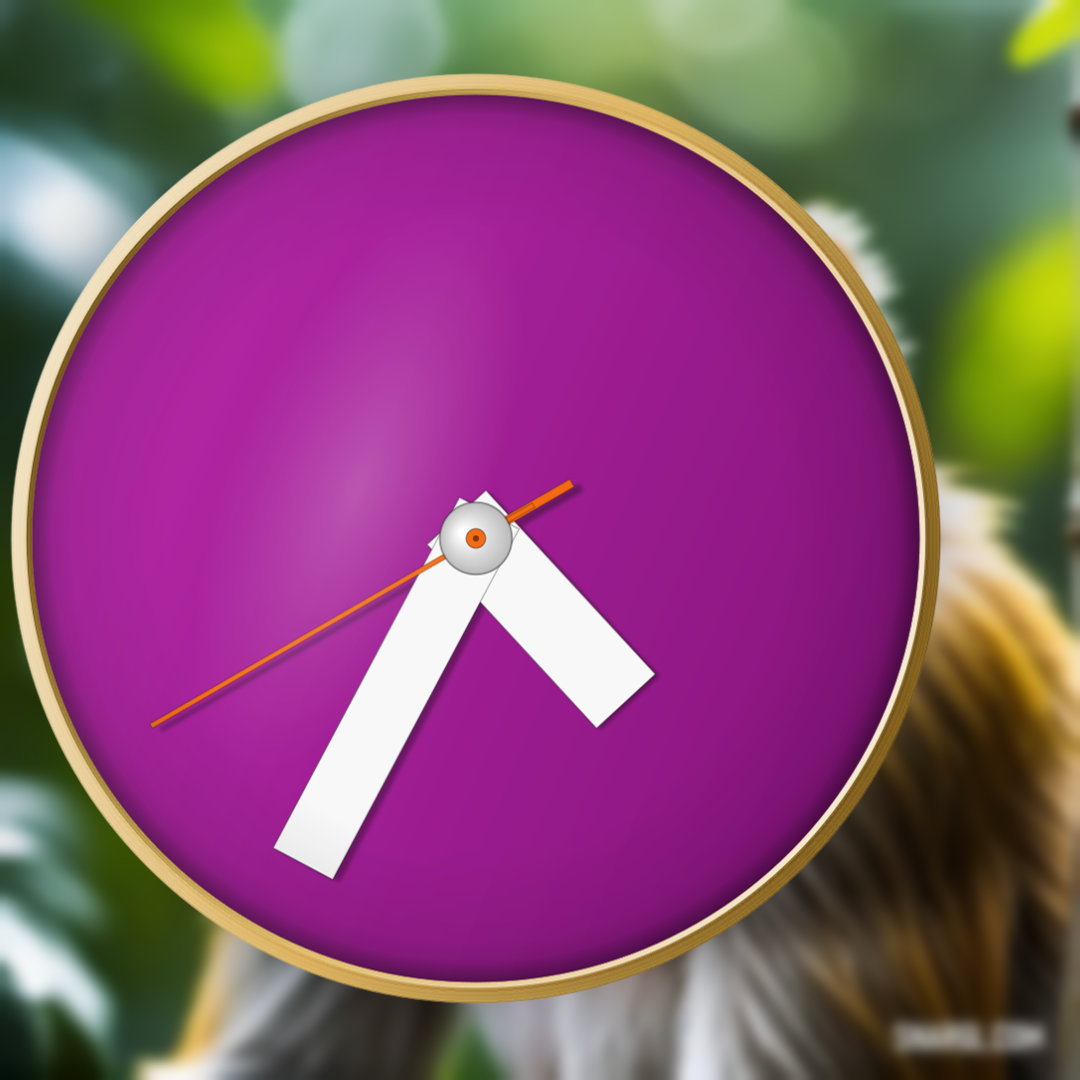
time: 4:34:40
